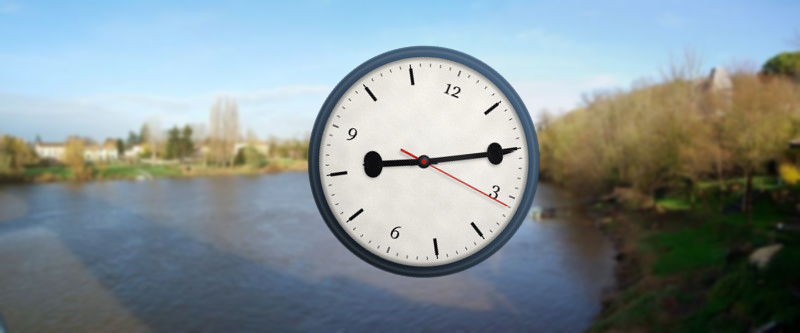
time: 8:10:16
